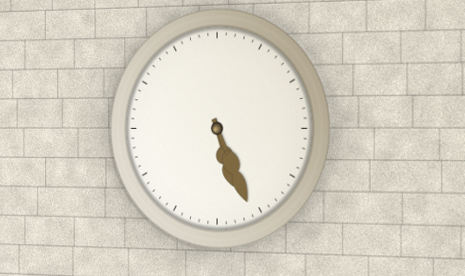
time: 5:26
